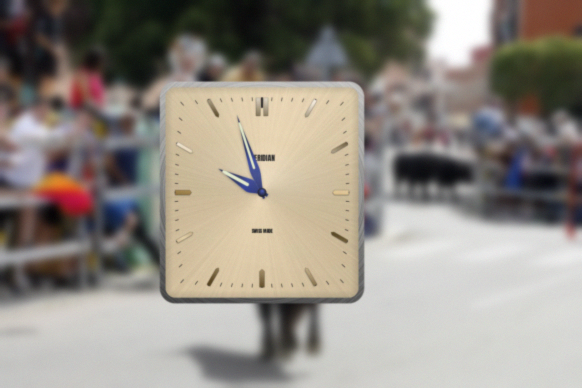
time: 9:57
